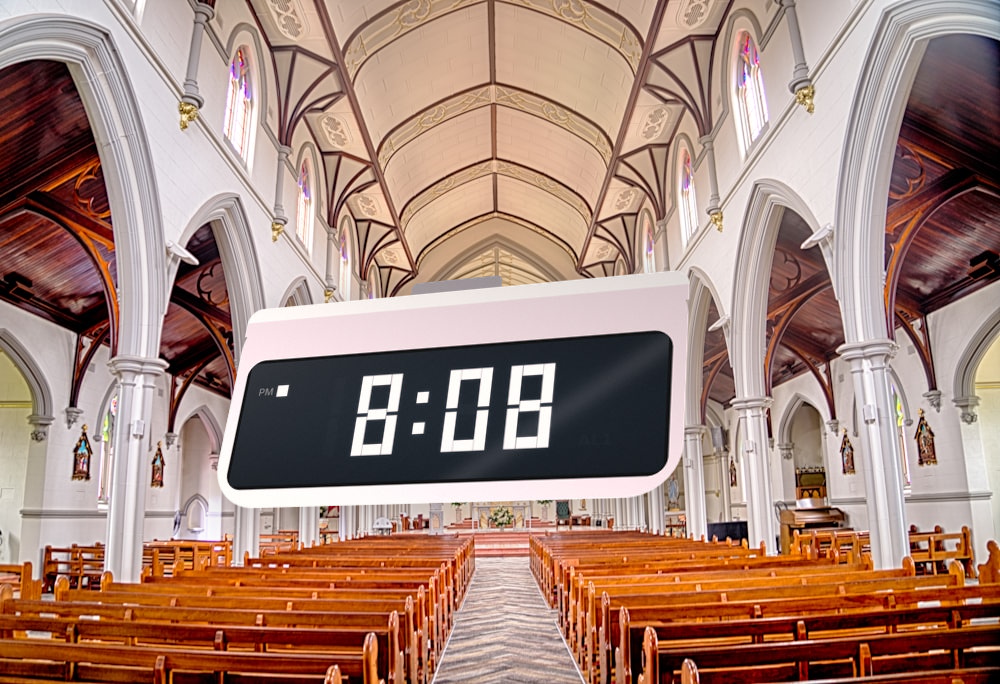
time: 8:08
